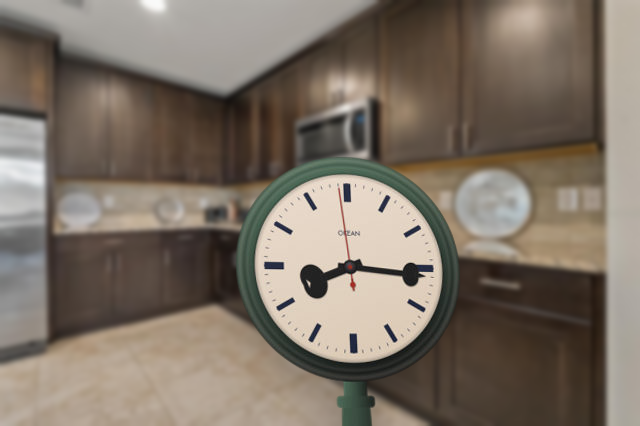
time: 8:15:59
